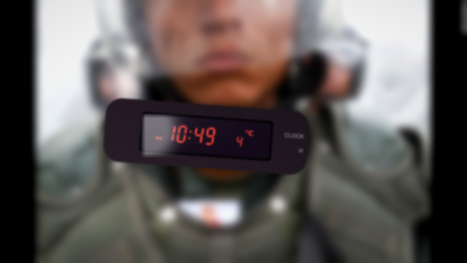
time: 10:49
